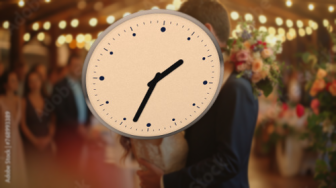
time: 1:33
